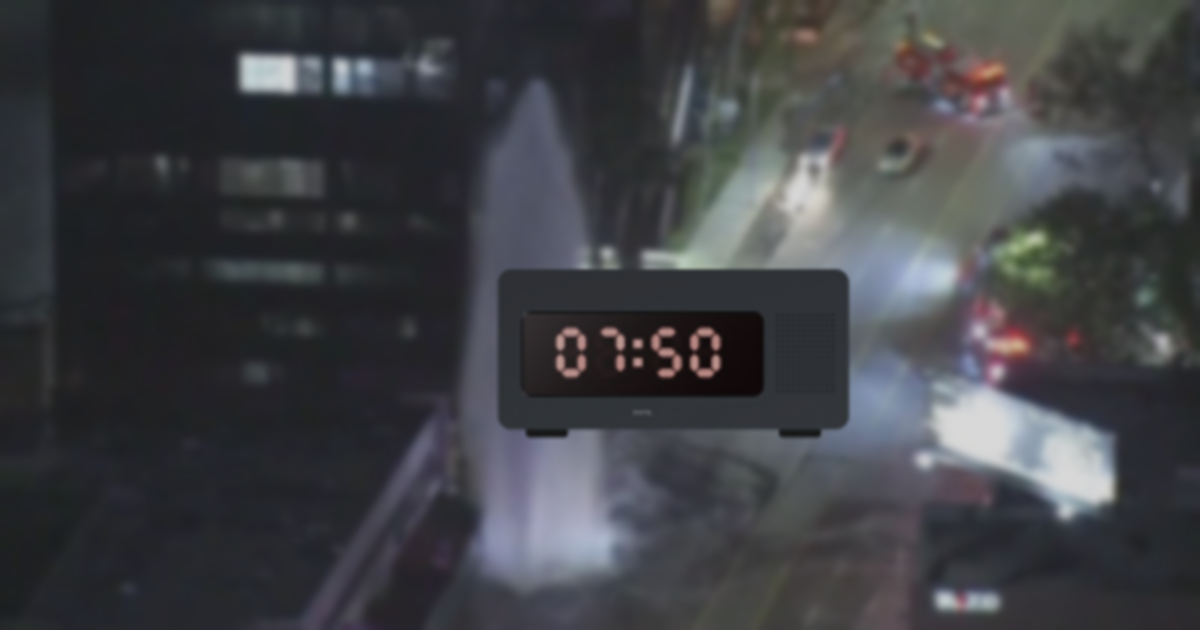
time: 7:50
